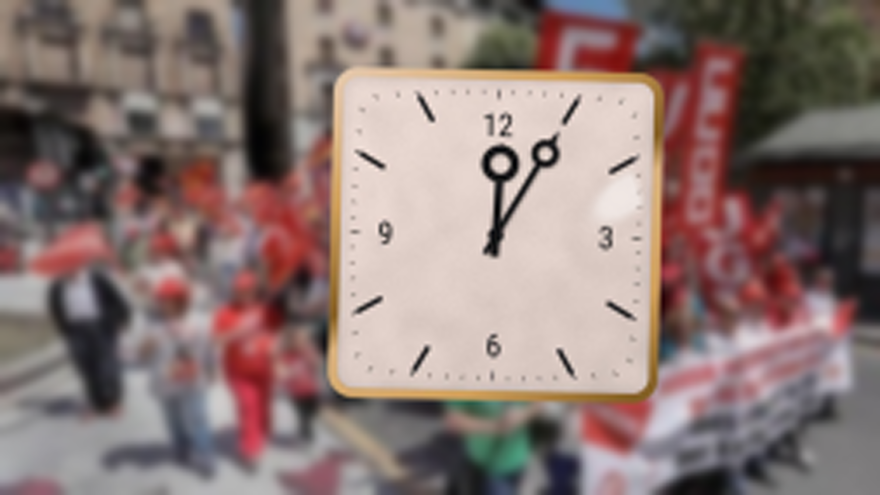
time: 12:05
